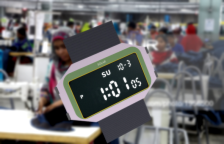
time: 1:01:05
